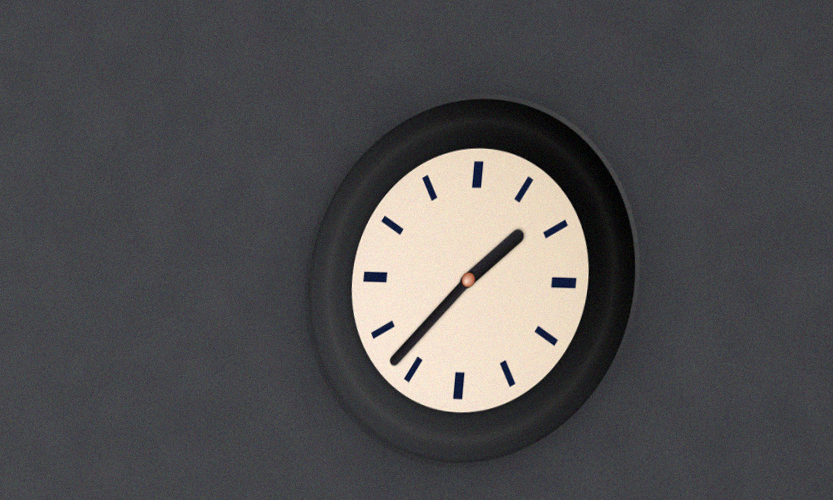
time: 1:37
